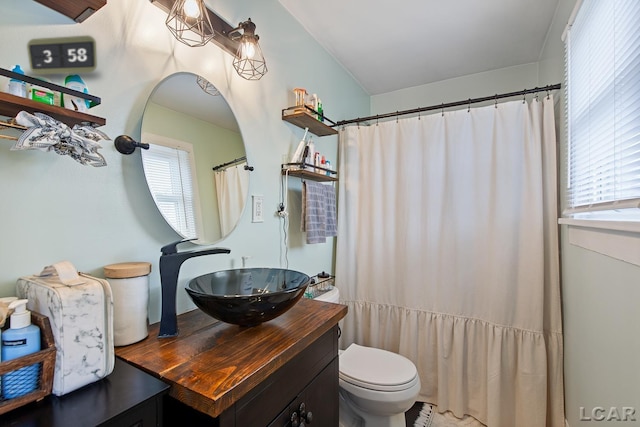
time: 3:58
